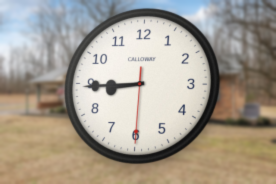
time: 8:44:30
